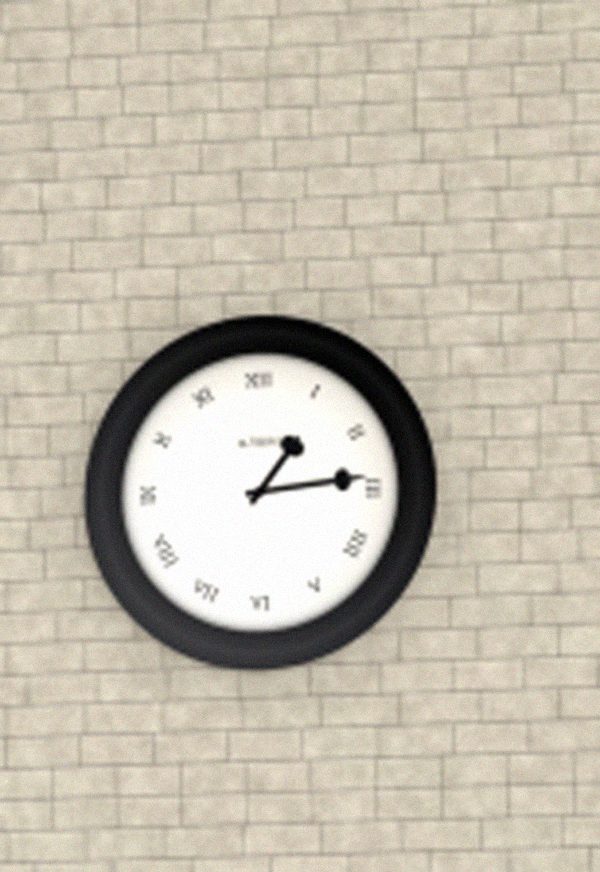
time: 1:14
